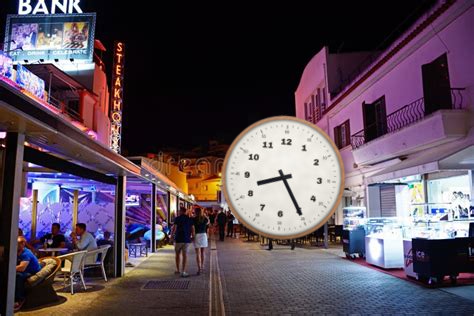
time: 8:25
